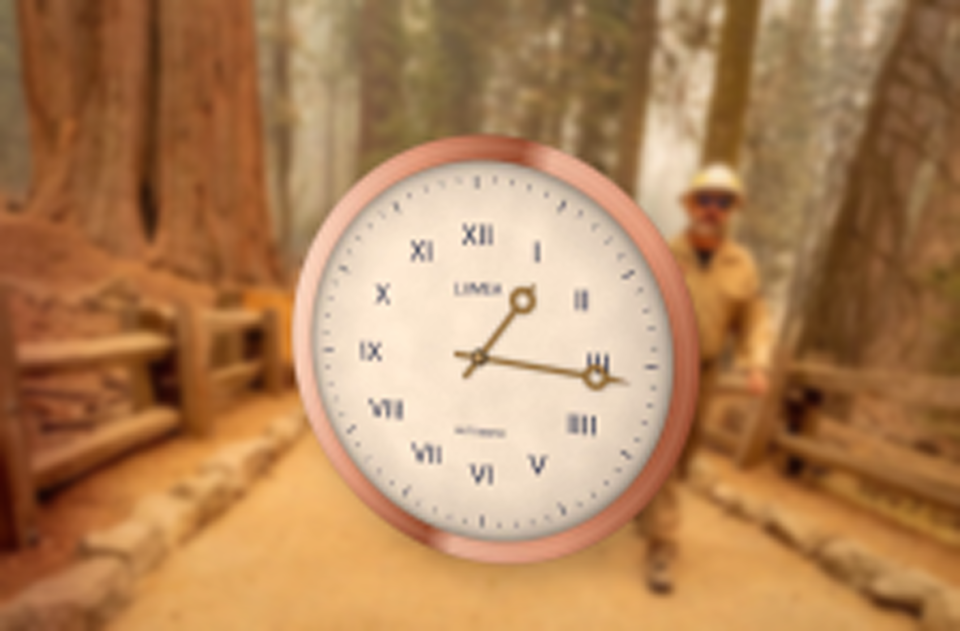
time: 1:16
